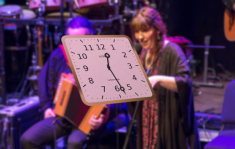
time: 12:28
